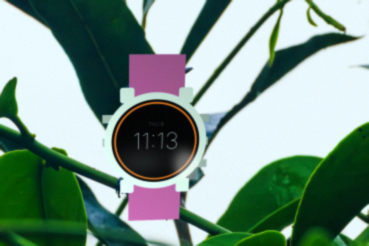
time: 11:13
